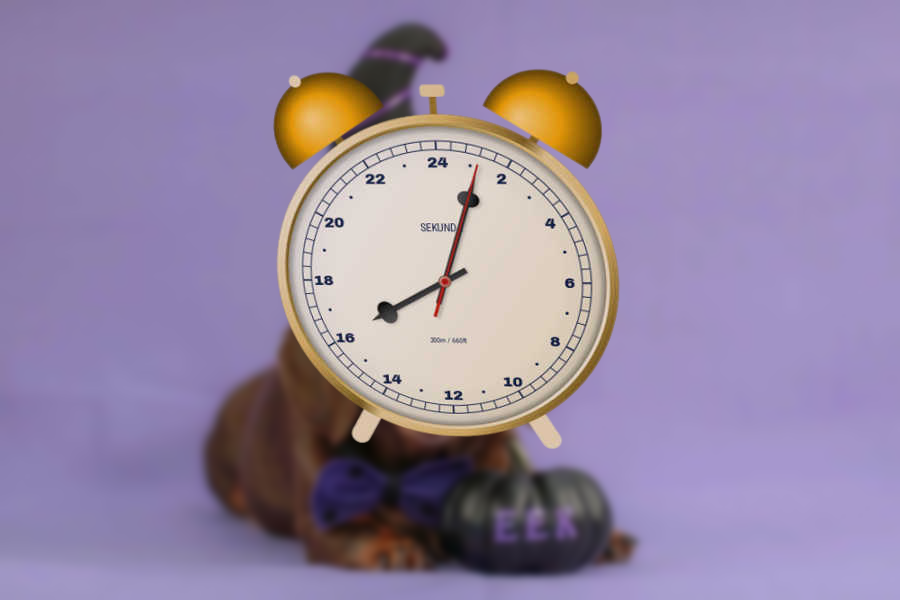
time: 16:03:03
